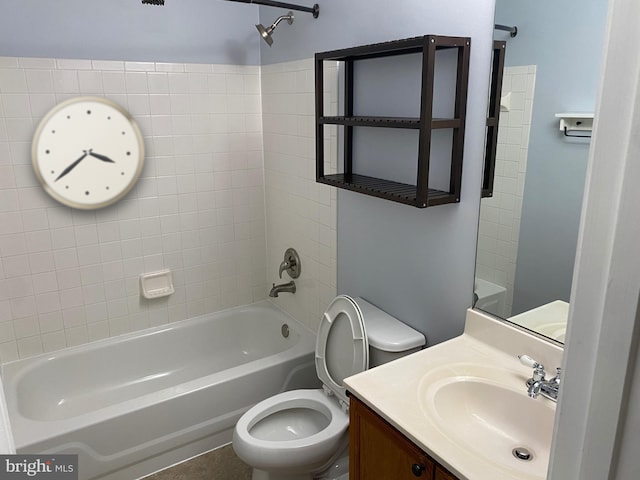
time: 3:38
